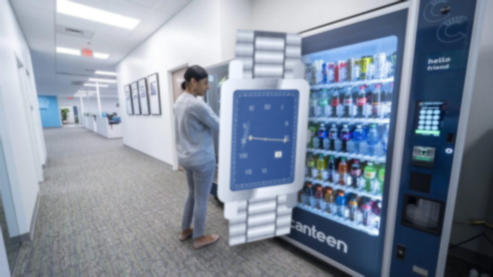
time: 9:16
